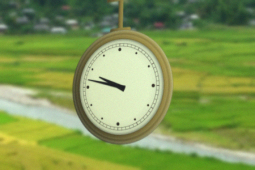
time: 9:47
